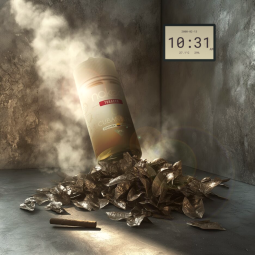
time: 10:31
